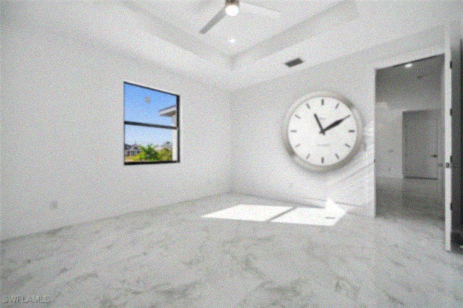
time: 11:10
